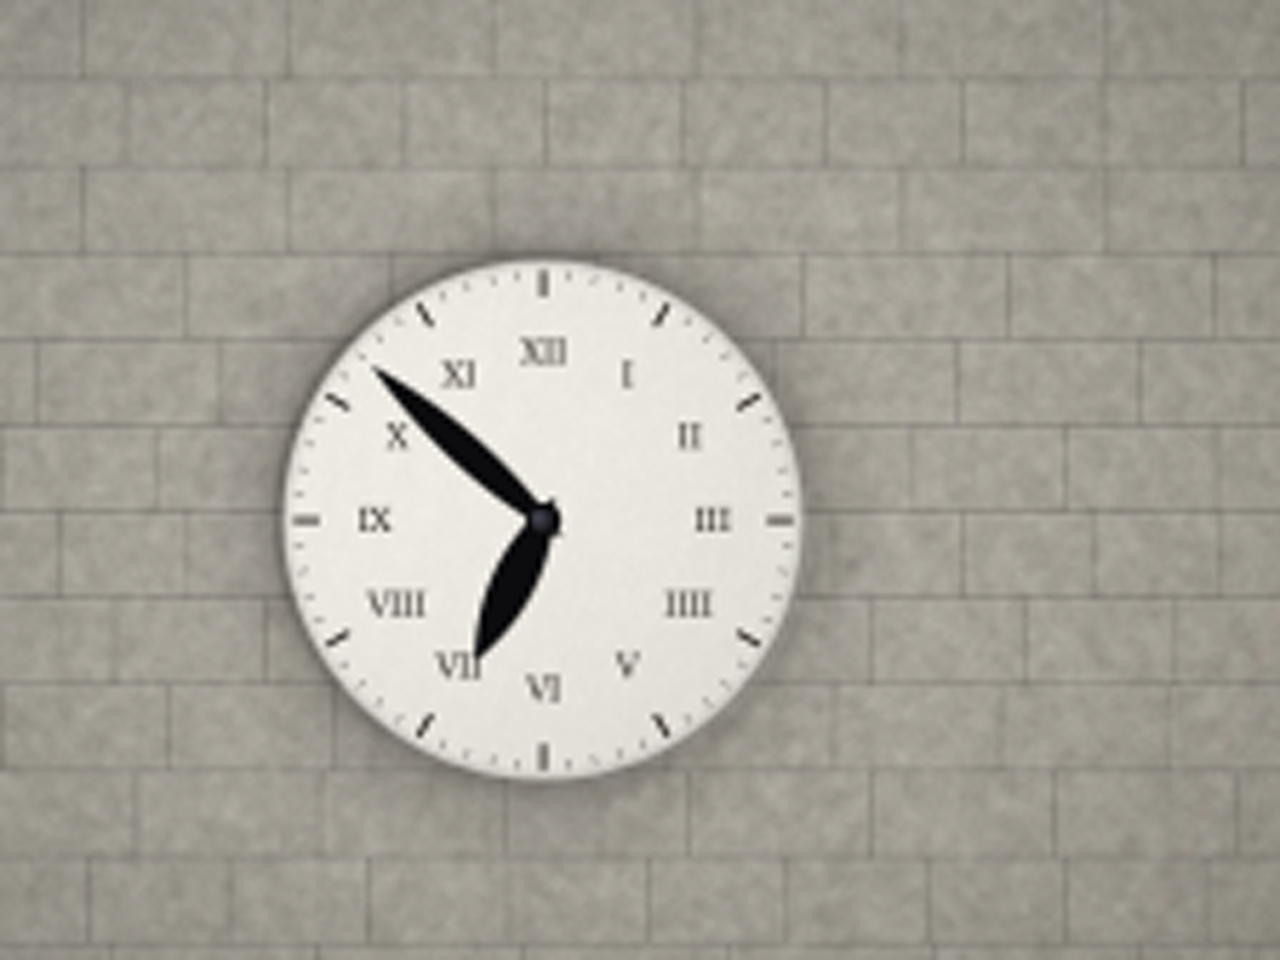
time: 6:52
